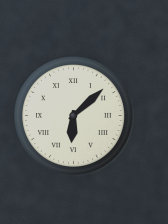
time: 6:08
